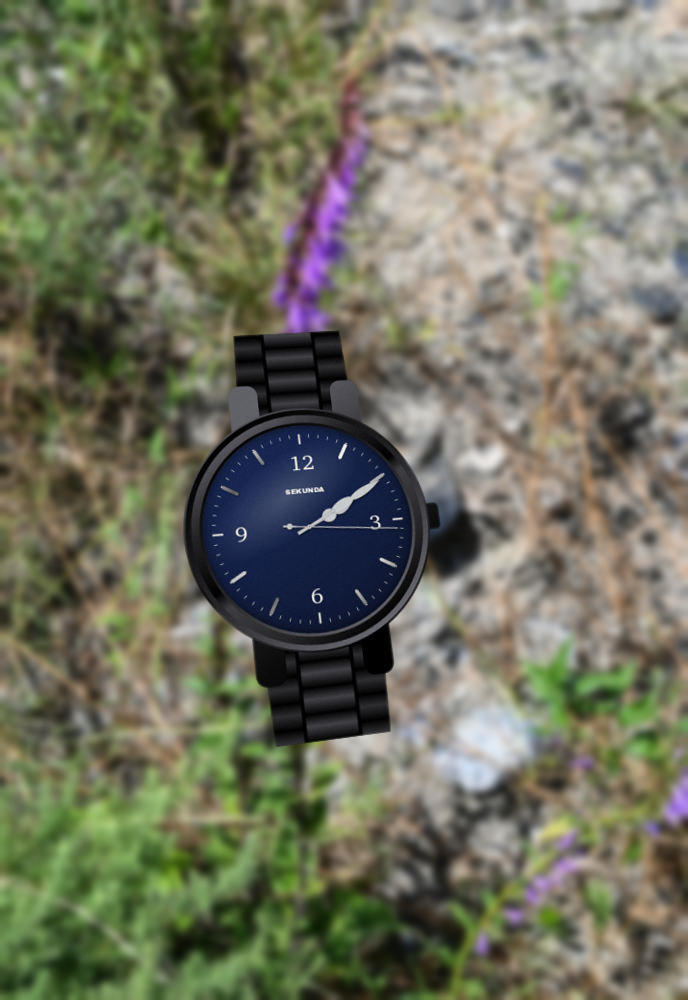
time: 2:10:16
